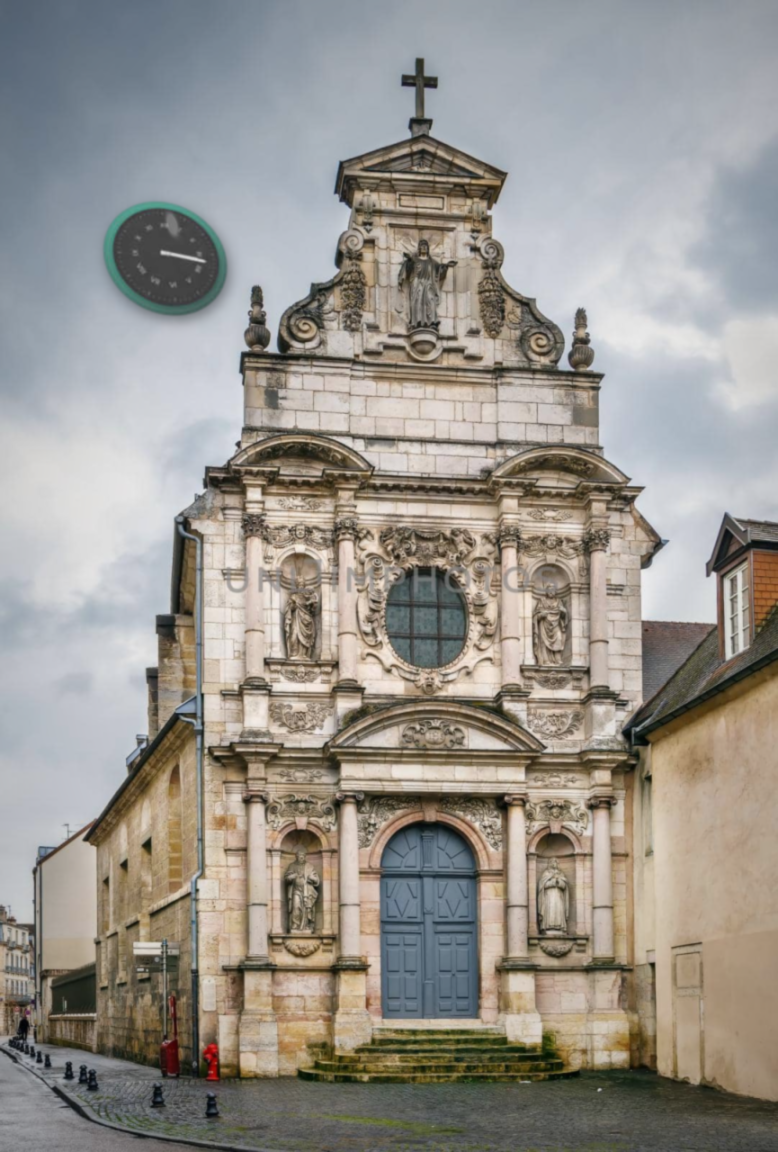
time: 3:17
